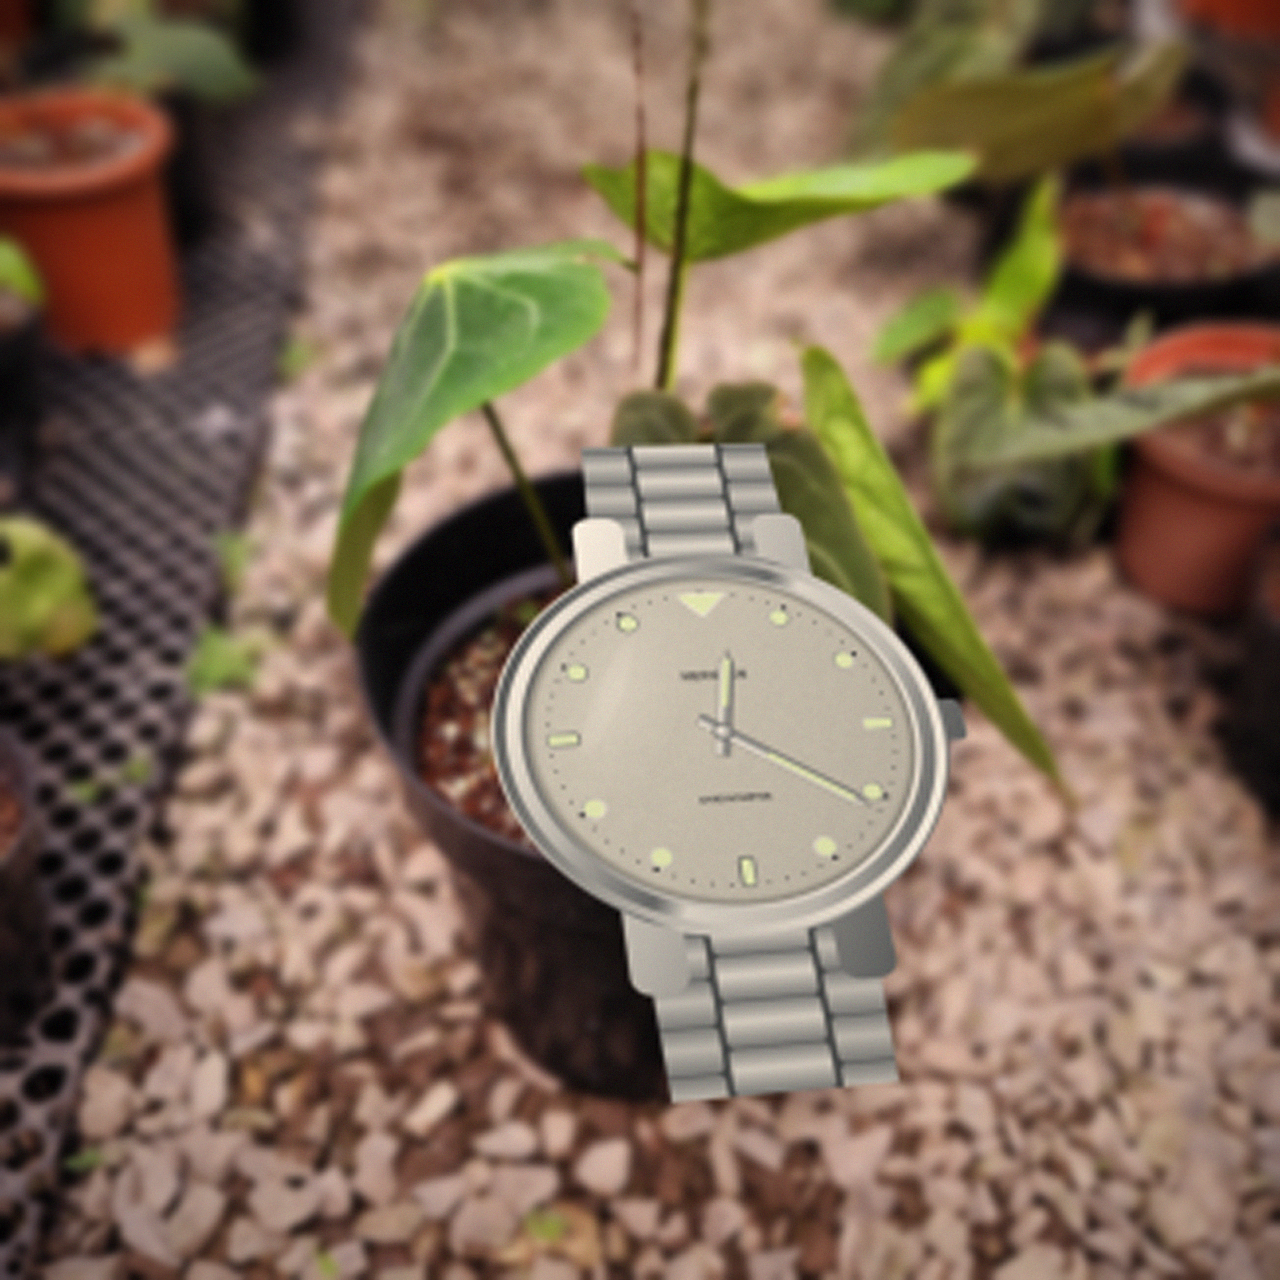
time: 12:21
